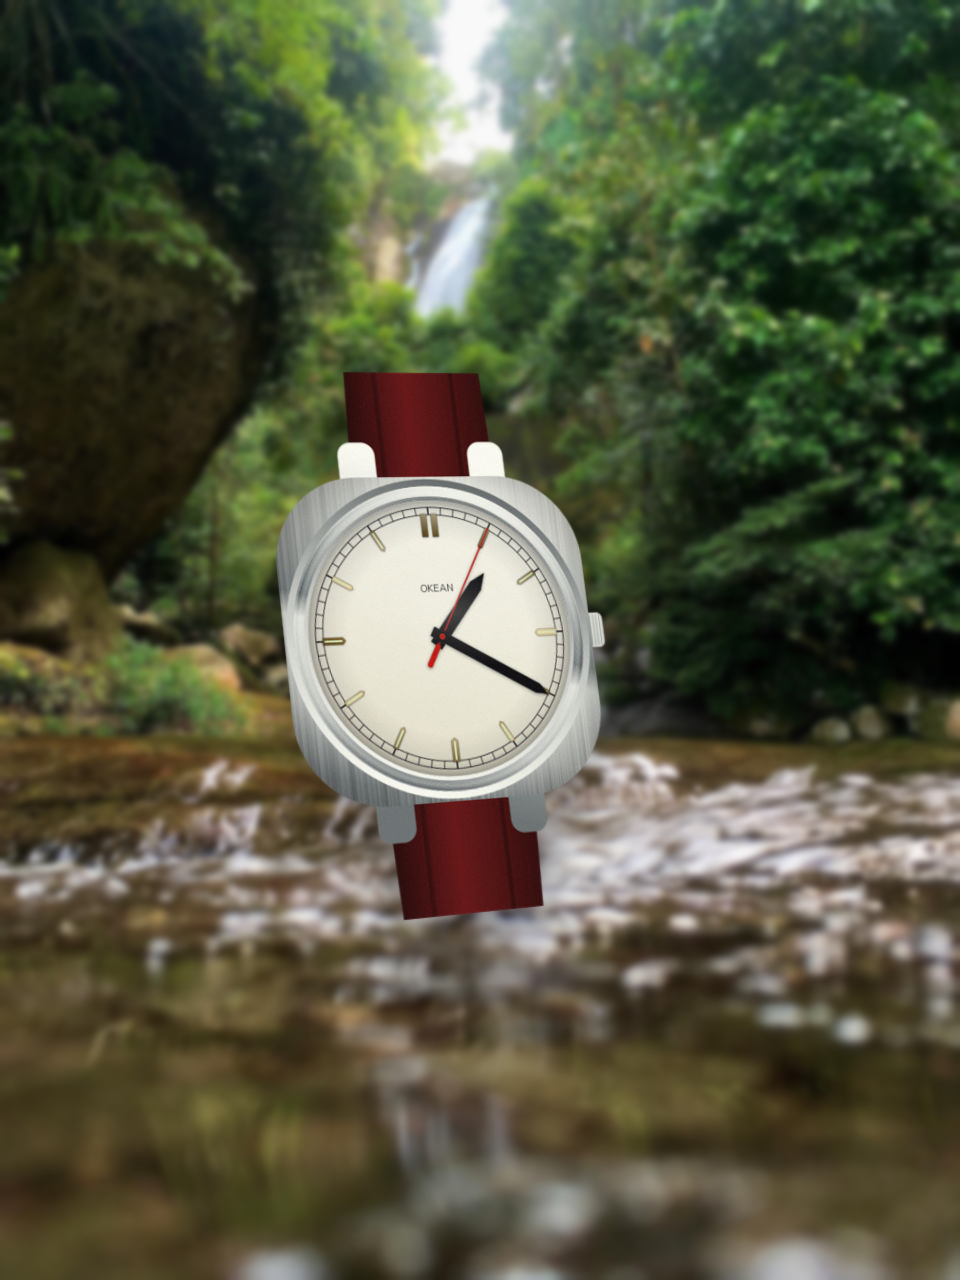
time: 1:20:05
